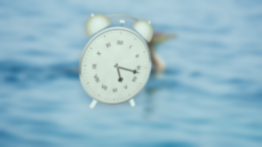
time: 5:17
